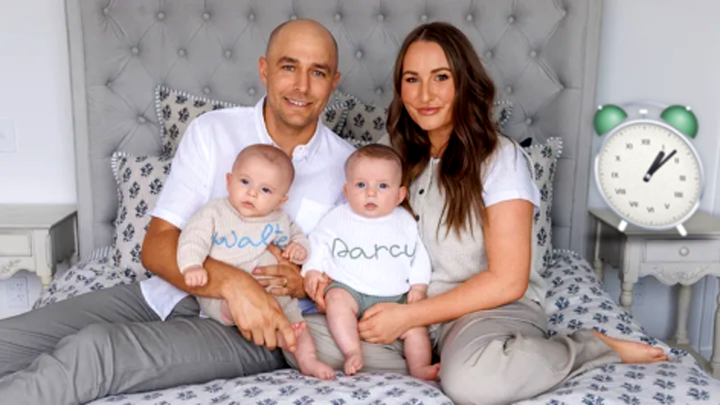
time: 1:08
